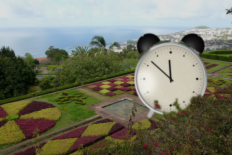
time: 11:52
